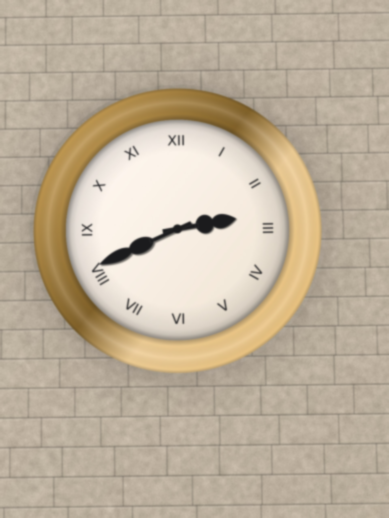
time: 2:41
